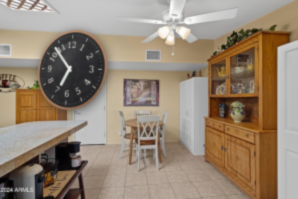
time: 6:53
